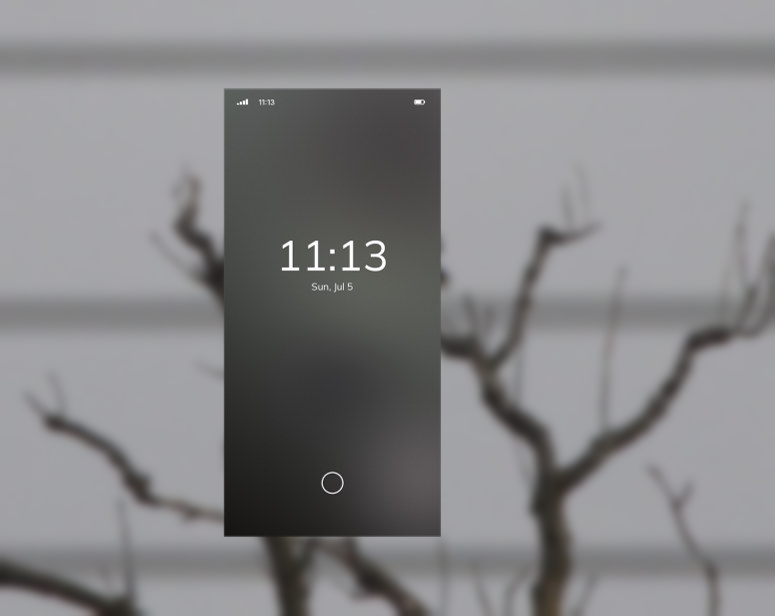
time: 11:13
